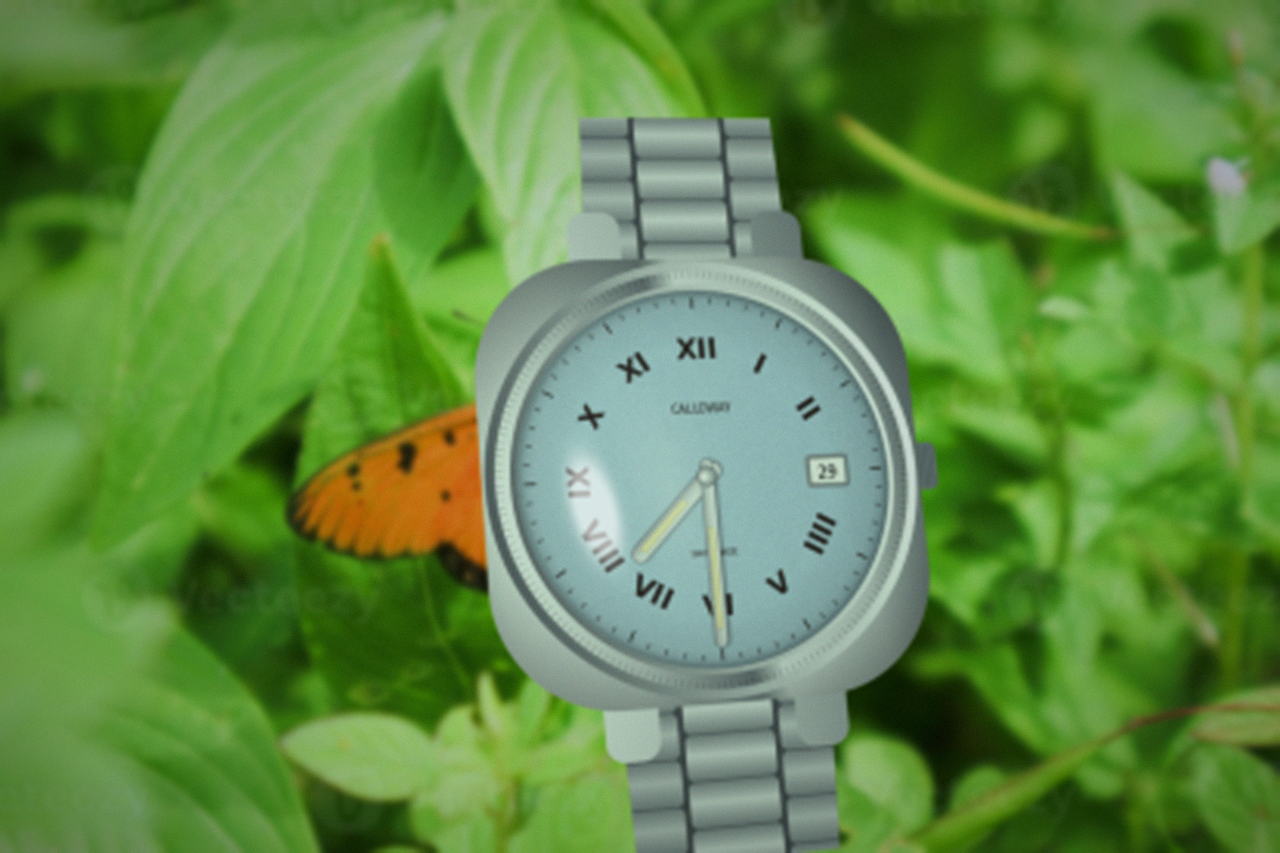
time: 7:30
